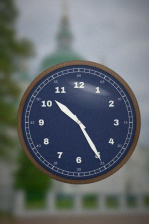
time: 10:25
